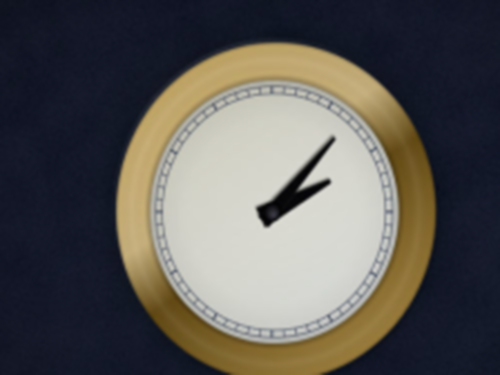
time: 2:07
